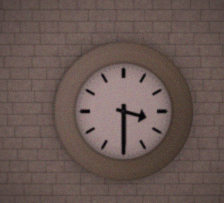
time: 3:30
